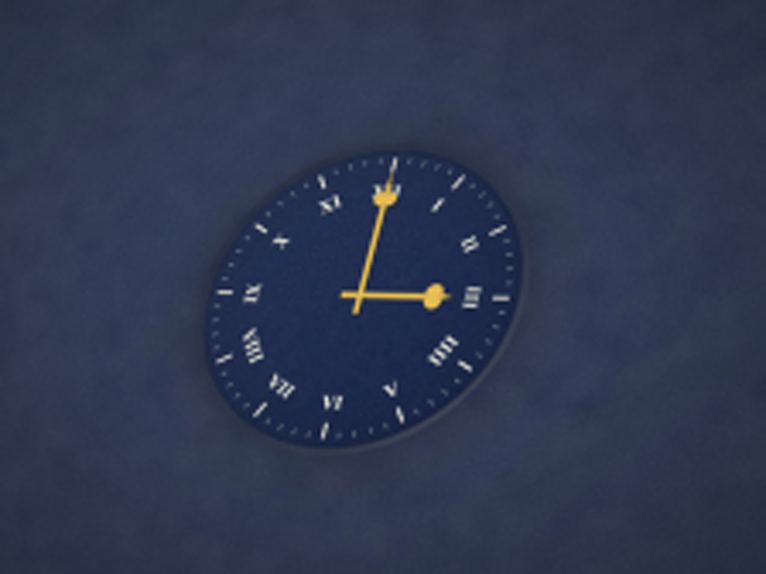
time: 3:00
